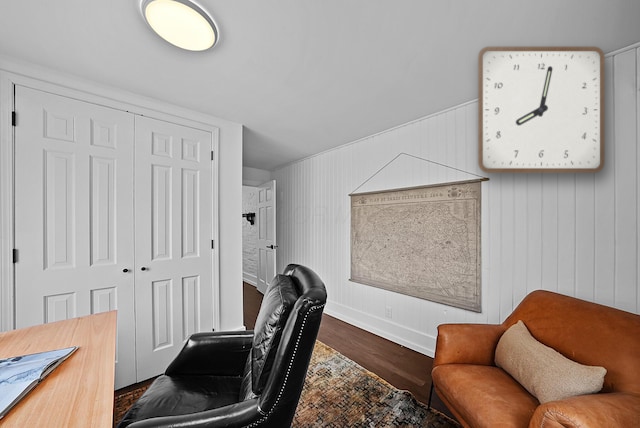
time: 8:02
